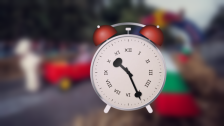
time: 10:26
